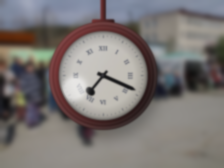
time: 7:19
